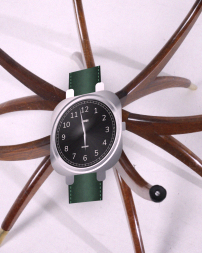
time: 5:58
